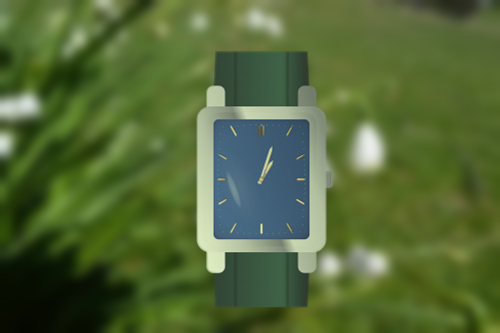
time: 1:03
